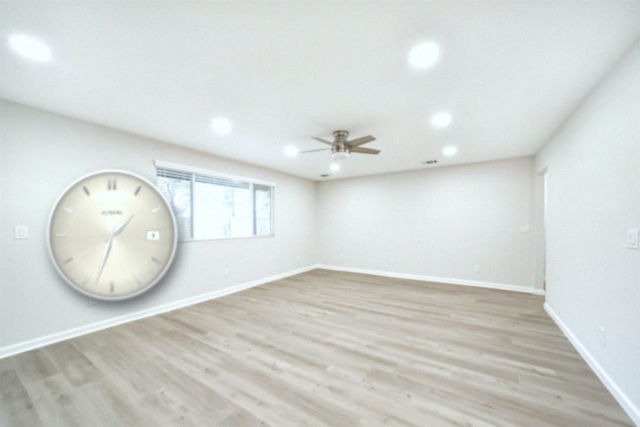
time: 1:33
